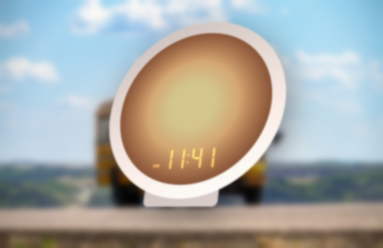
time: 11:41
